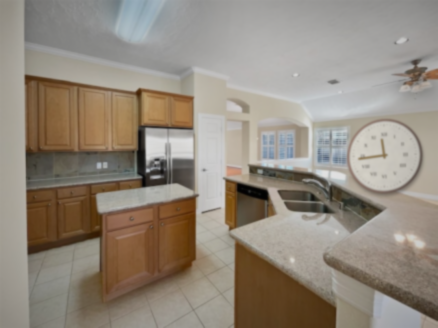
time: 11:44
